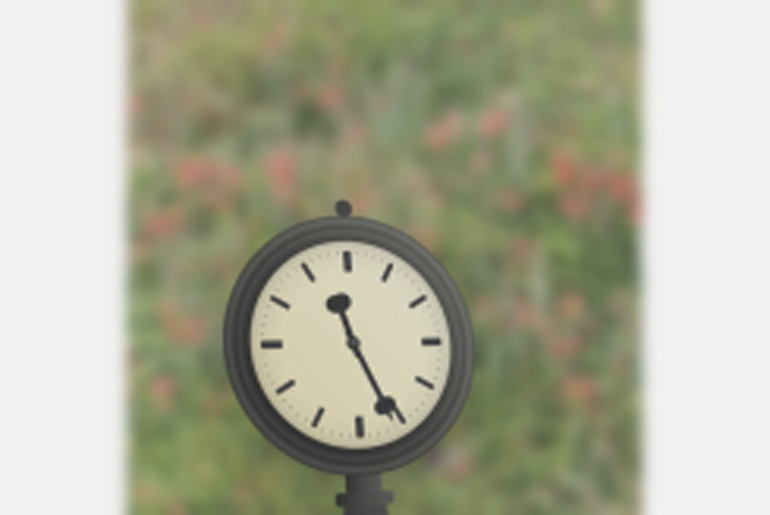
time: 11:26
